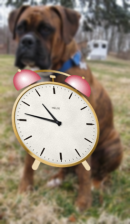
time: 10:47
